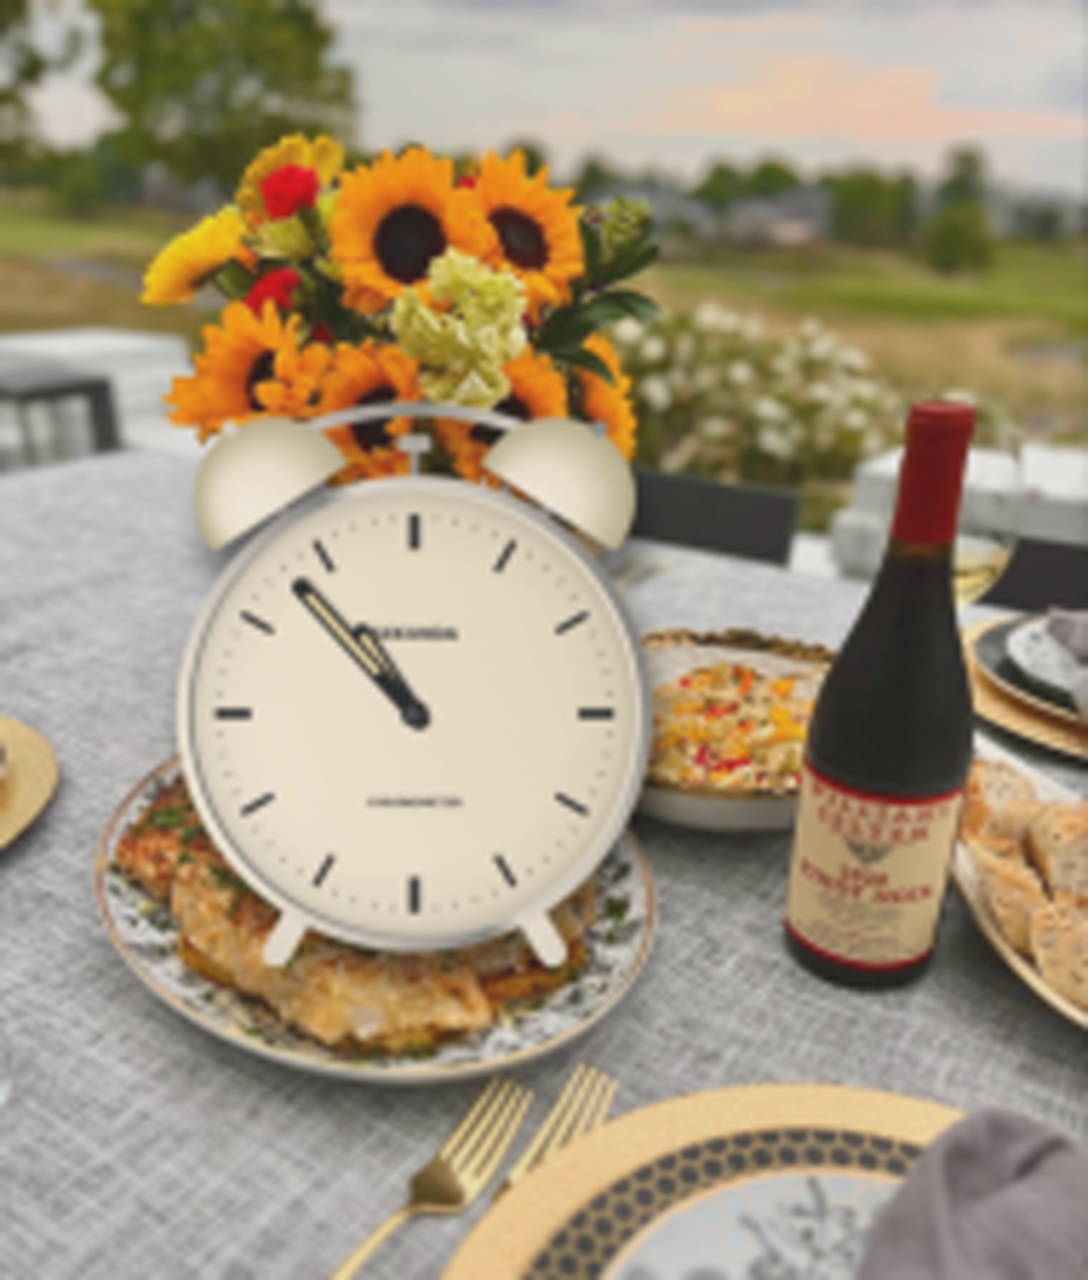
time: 10:53
